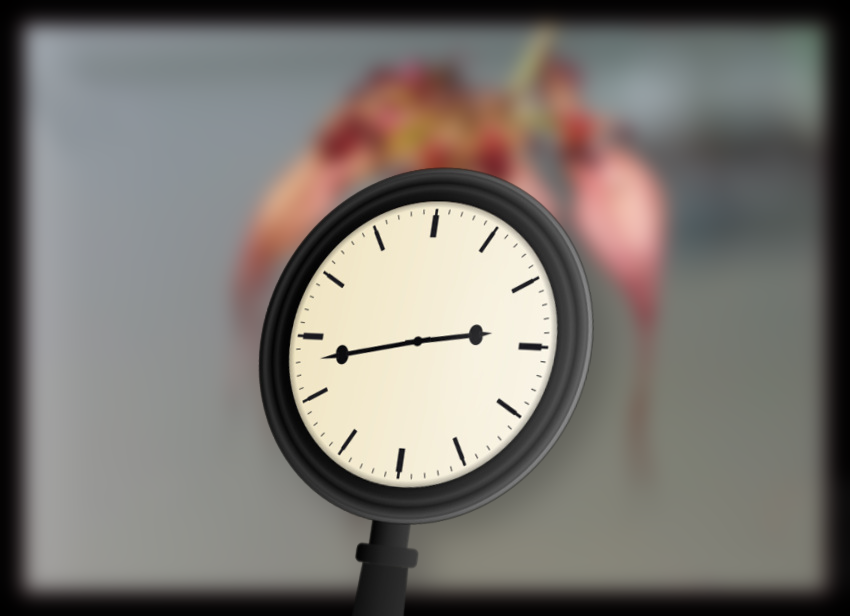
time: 2:43
